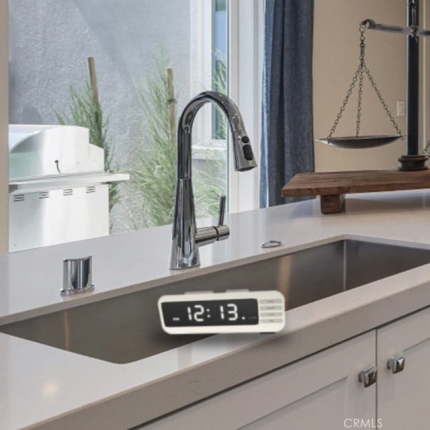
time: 12:13
